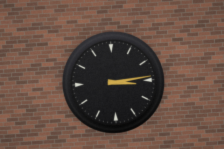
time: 3:14
